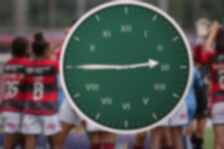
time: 2:45
